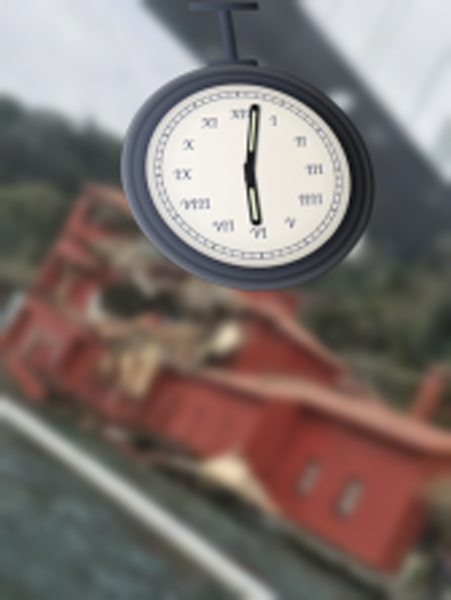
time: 6:02
